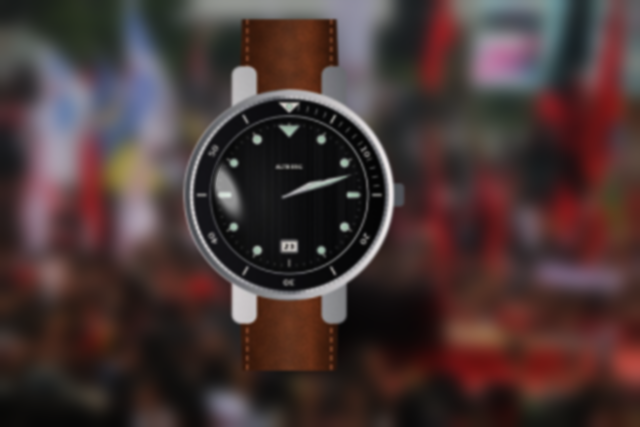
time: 2:12
